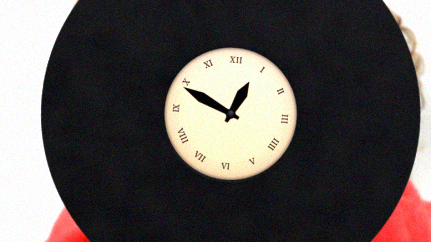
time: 12:49
